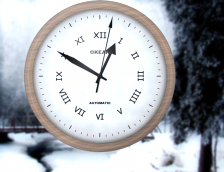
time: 12:50:02
